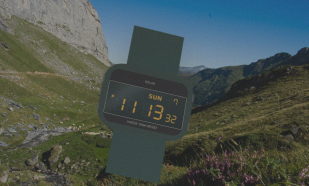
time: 11:13:32
